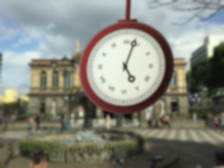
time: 5:03
